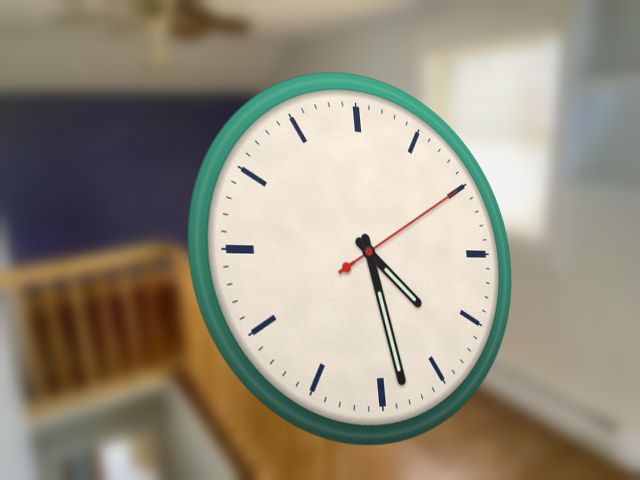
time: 4:28:10
